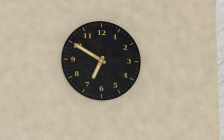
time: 6:50
